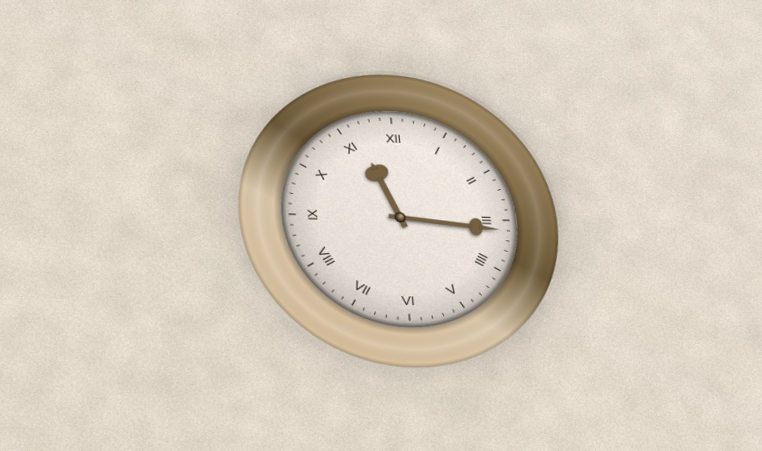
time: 11:16
